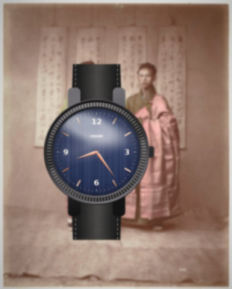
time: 8:24
